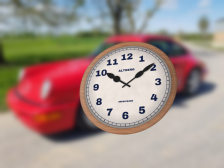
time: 10:09
